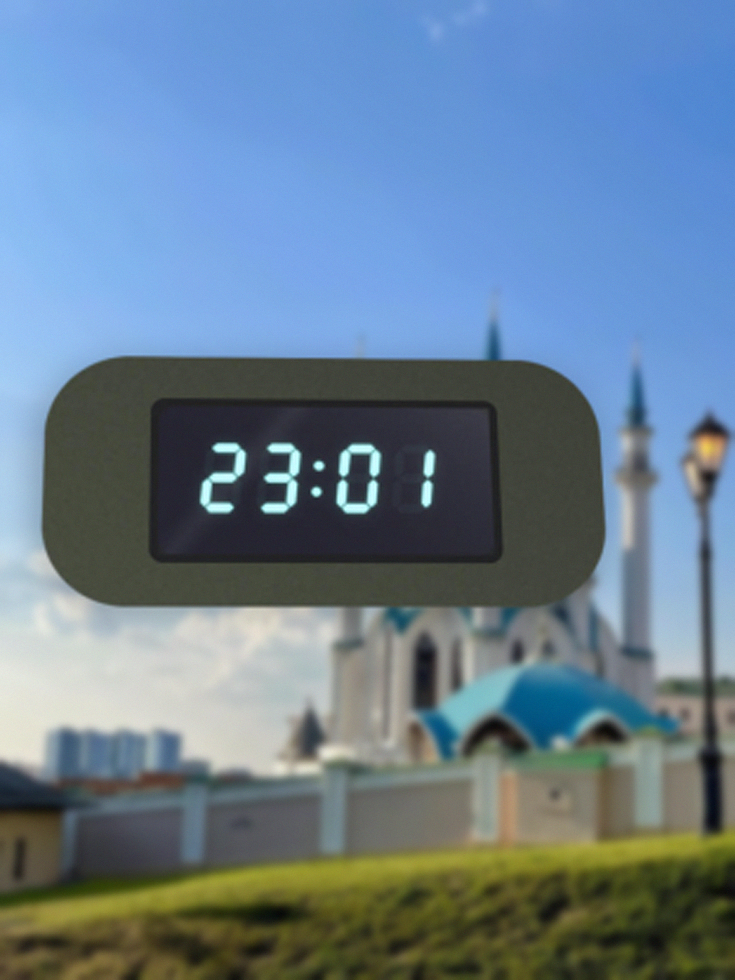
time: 23:01
